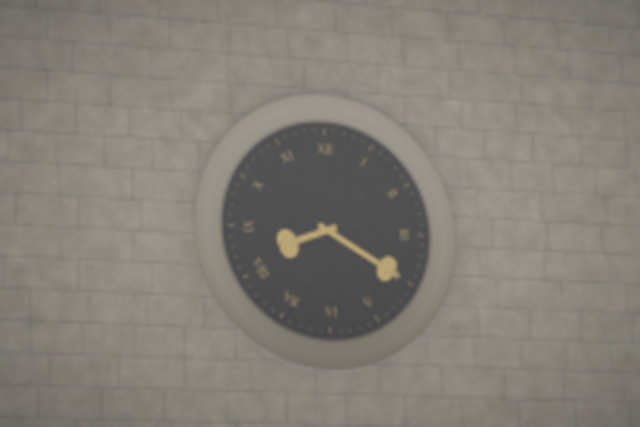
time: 8:20
